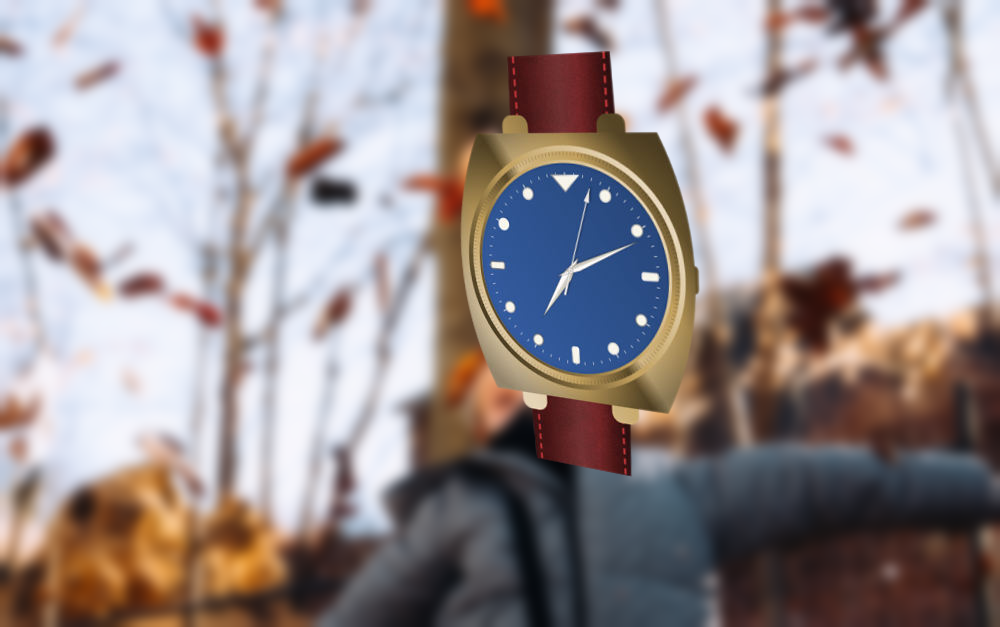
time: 7:11:03
